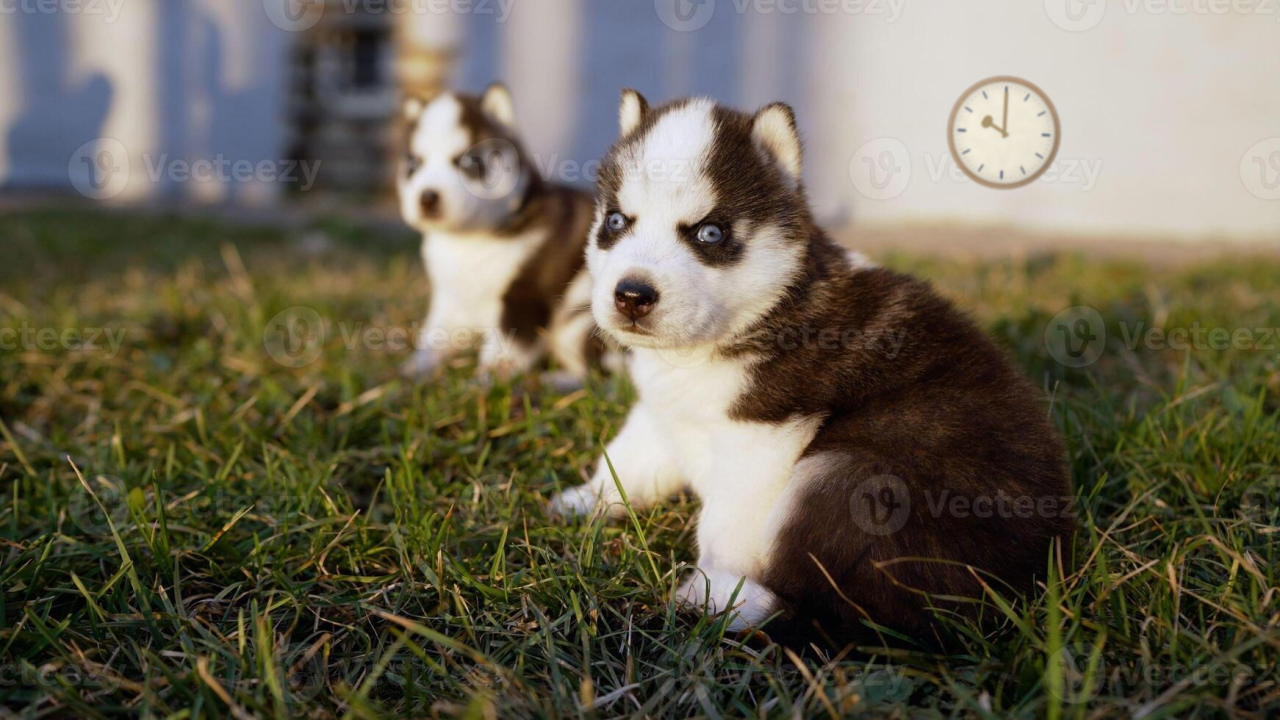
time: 10:00
